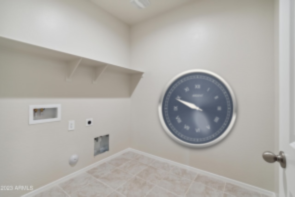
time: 9:49
